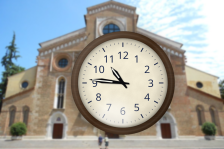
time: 10:46
